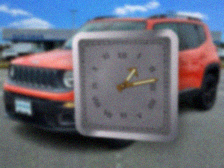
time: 1:13
